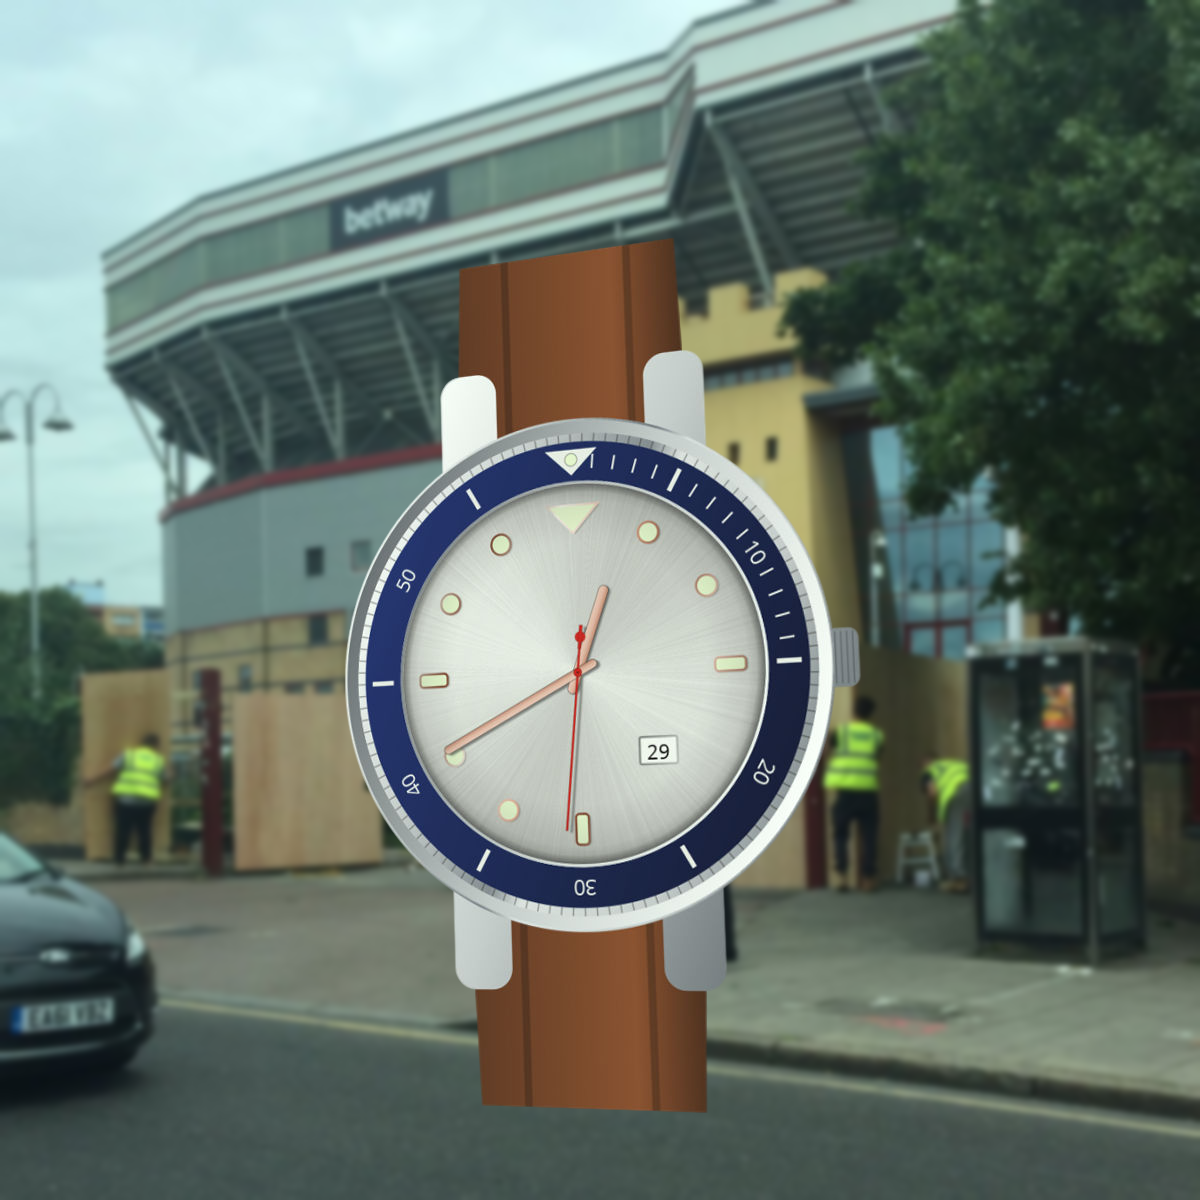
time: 12:40:31
